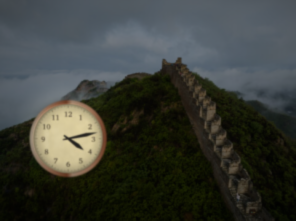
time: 4:13
